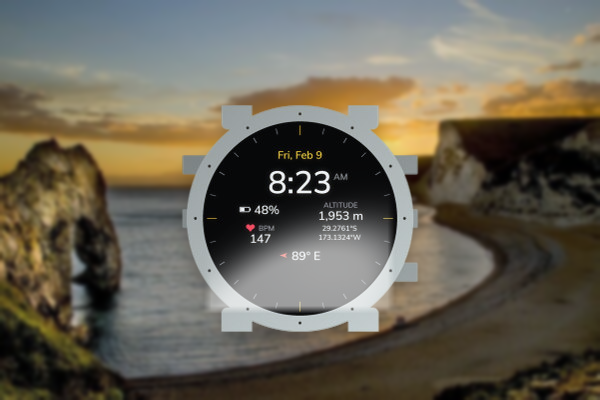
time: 8:23
